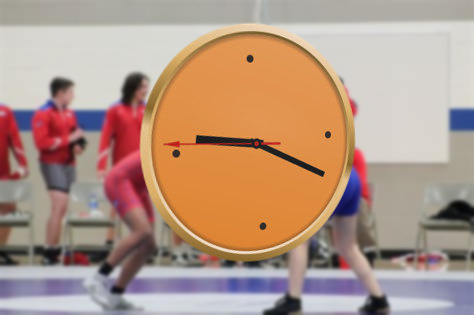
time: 9:19:46
